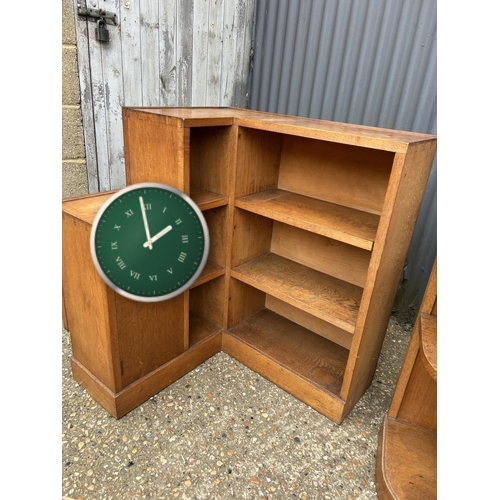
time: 1:59
